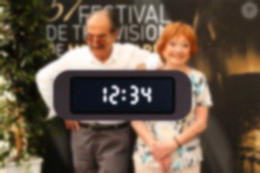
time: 12:34
